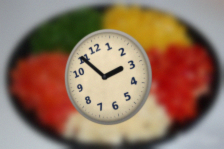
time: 2:55
